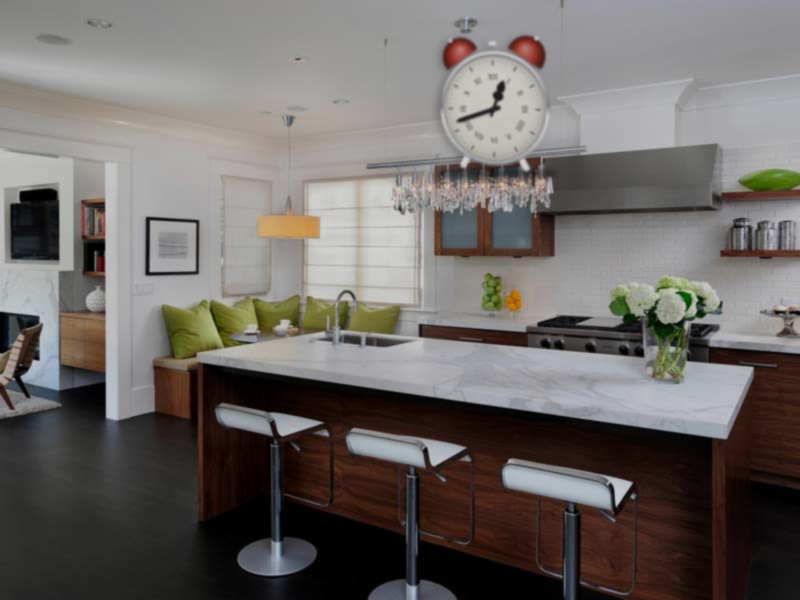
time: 12:42
